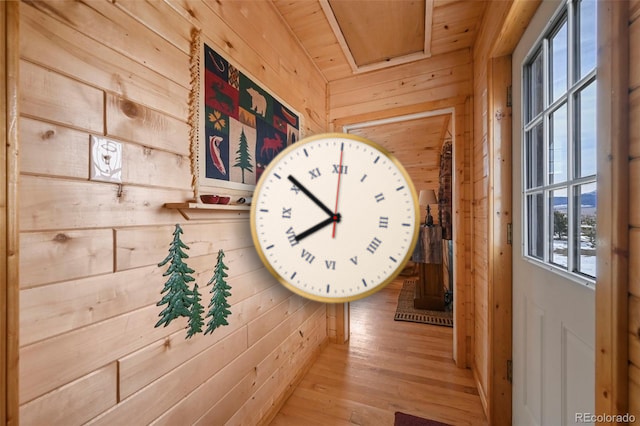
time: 7:51:00
